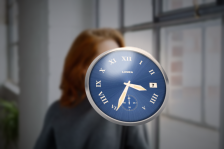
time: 3:34
